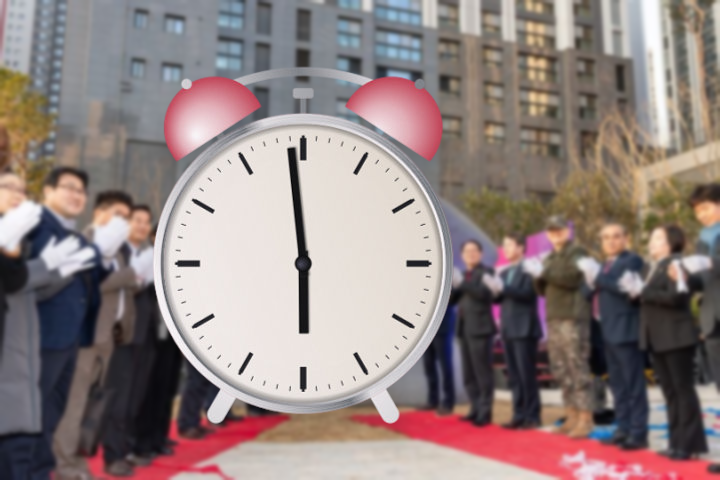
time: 5:59
